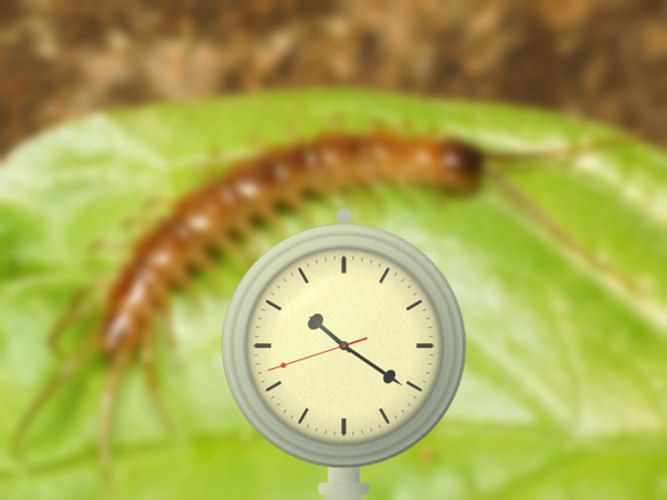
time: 10:20:42
